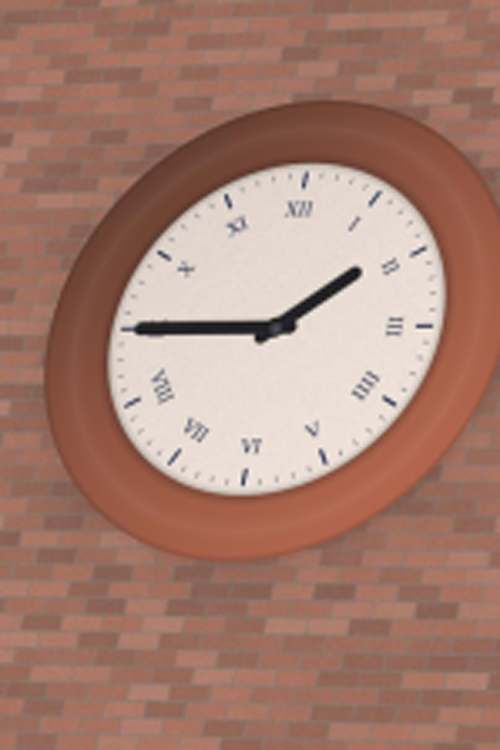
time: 1:45
